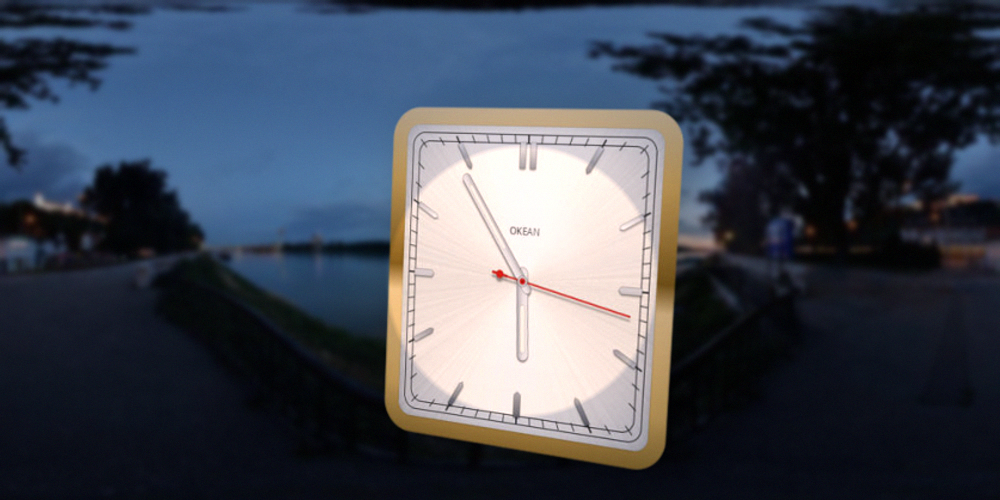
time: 5:54:17
